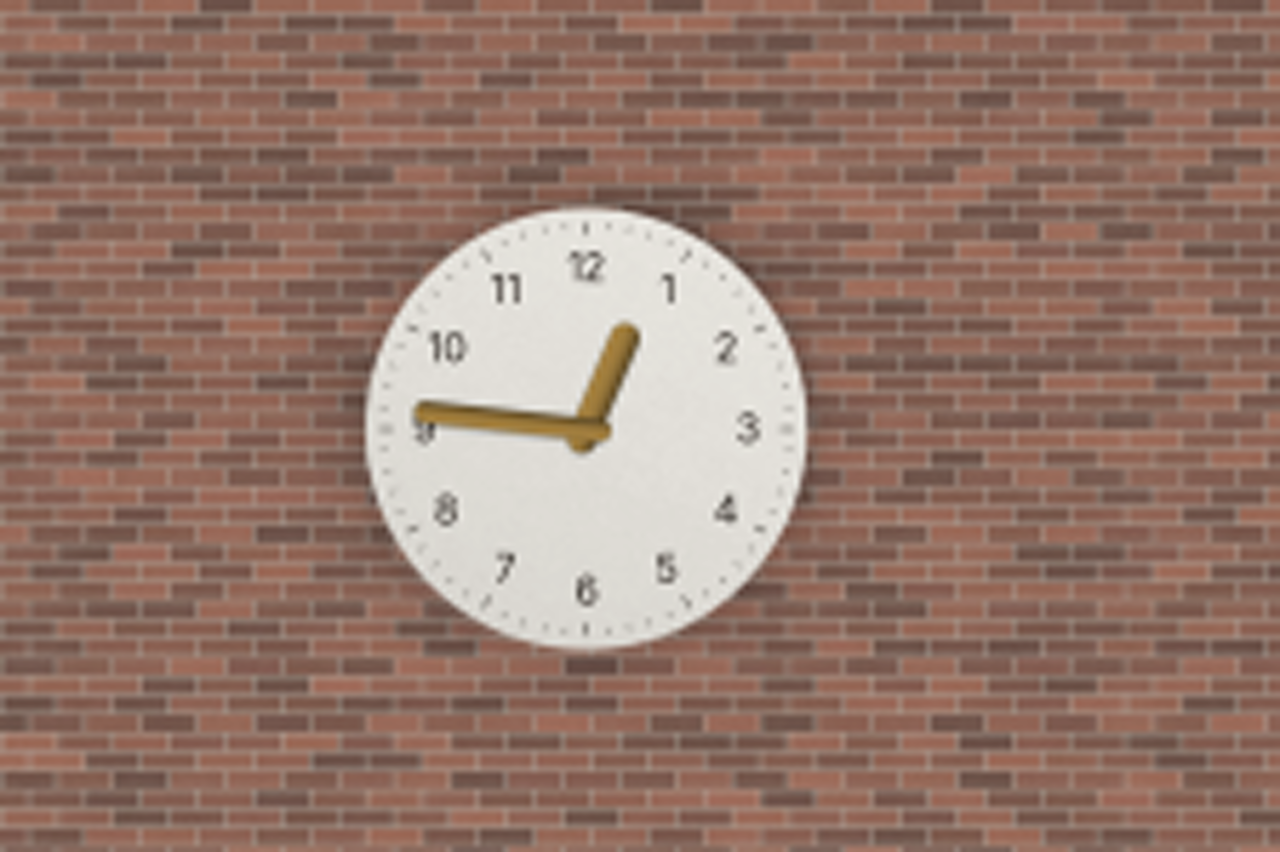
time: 12:46
